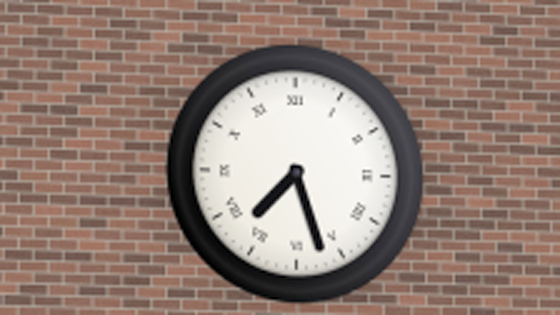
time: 7:27
